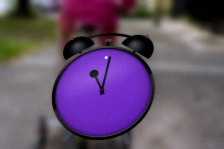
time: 11:01
